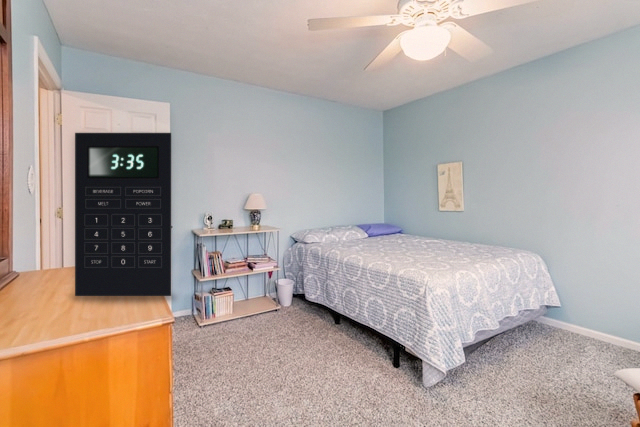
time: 3:35
